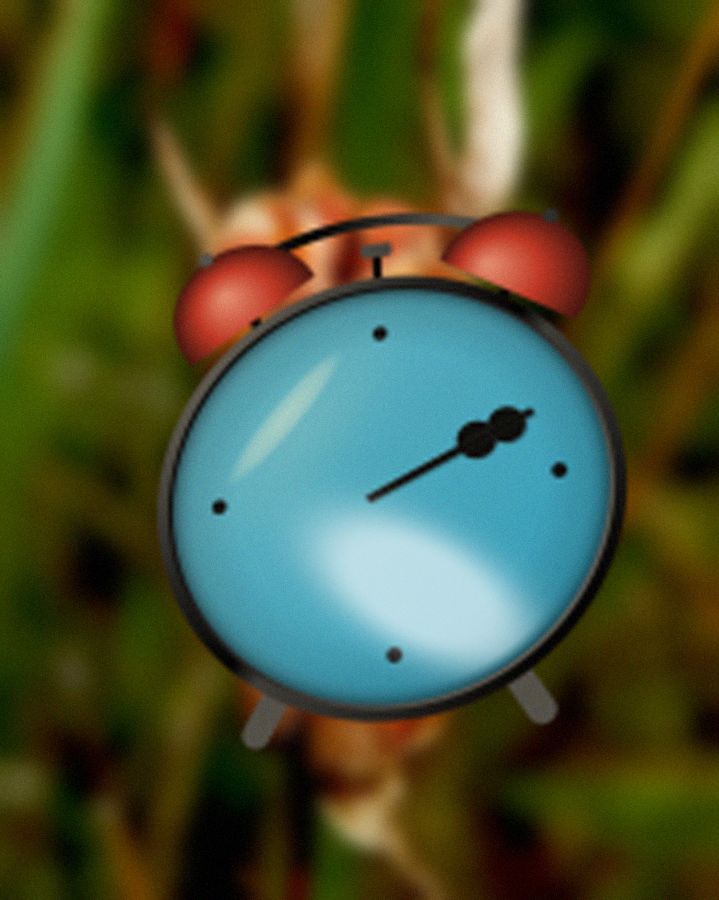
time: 2:11
